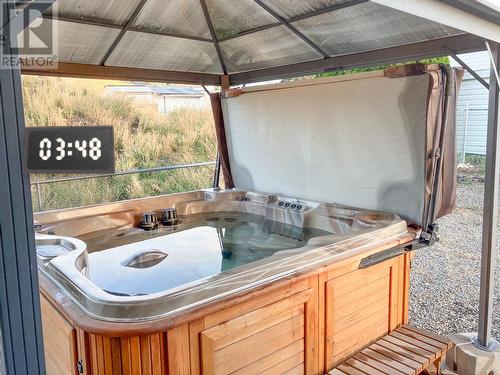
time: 3:48
